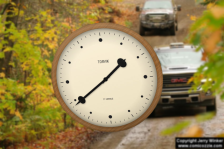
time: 1:39
